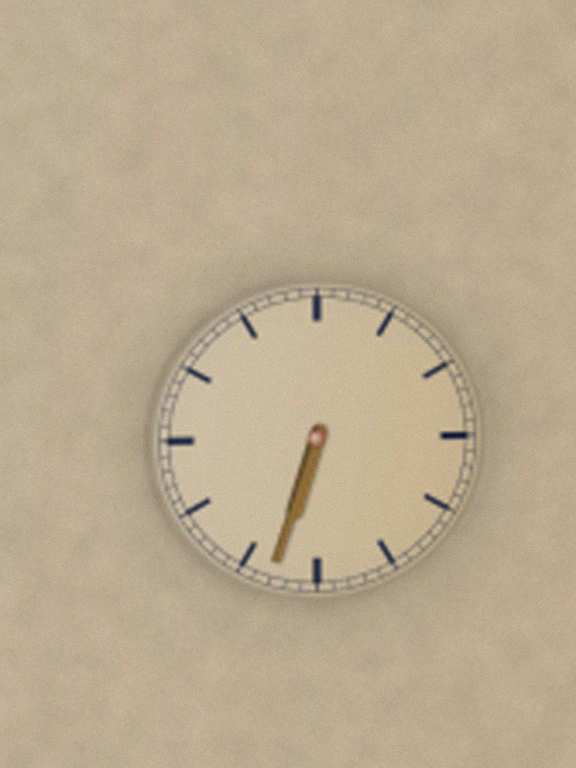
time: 6:33
